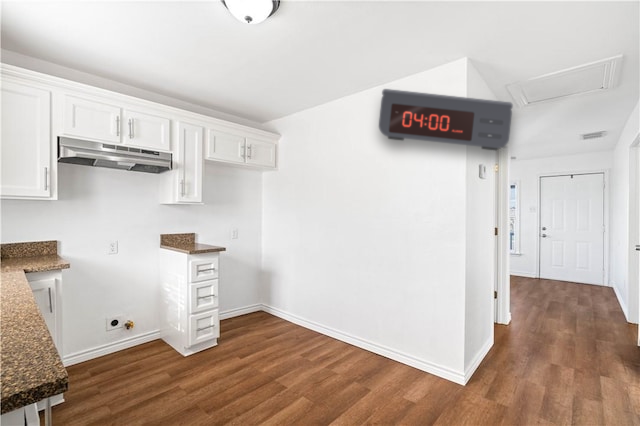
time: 4:00
